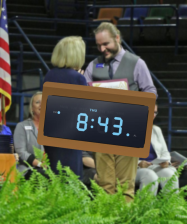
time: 8:43
